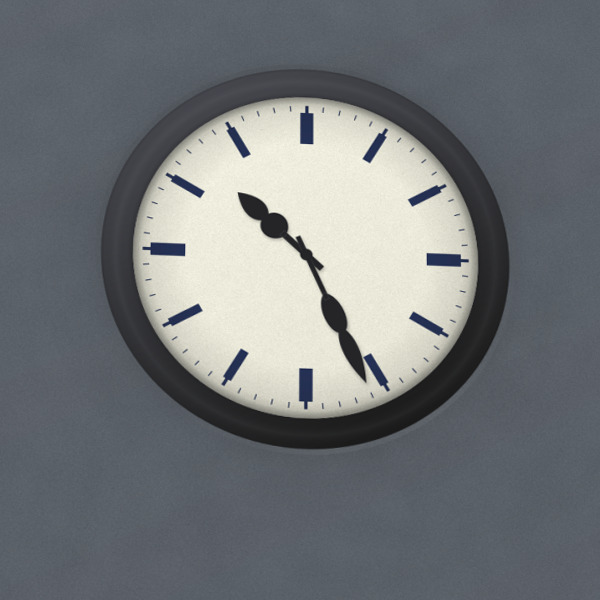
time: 10:26
